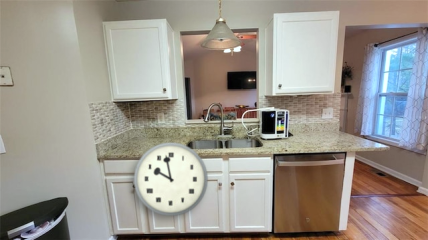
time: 9:58
